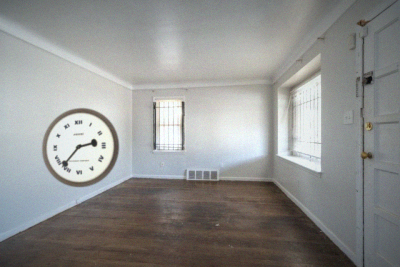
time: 2:37
